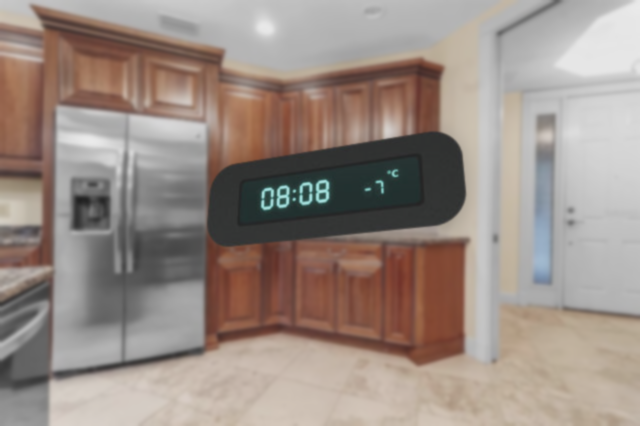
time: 8:08
